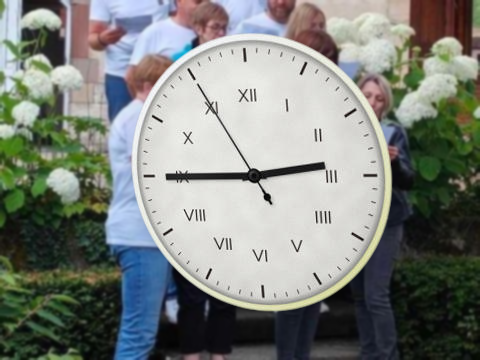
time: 2:44:55
